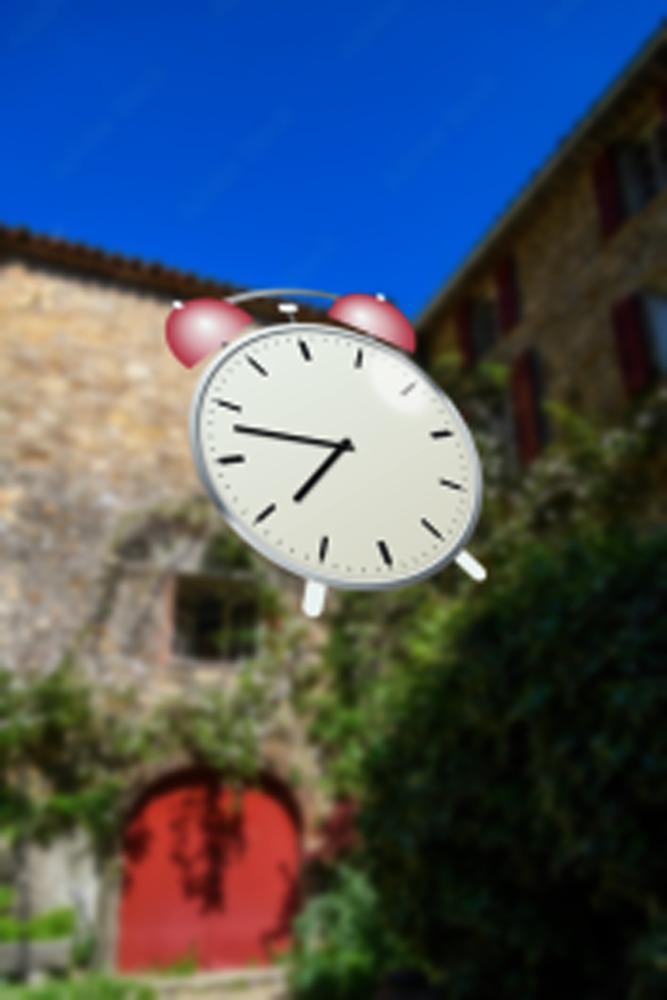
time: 7:48
